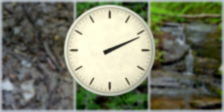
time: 2:11
